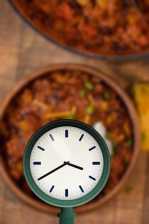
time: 3:40
